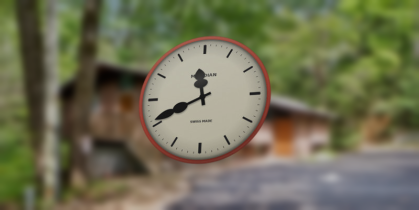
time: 11:41
